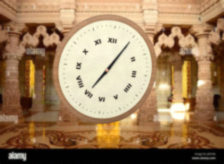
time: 7:05
